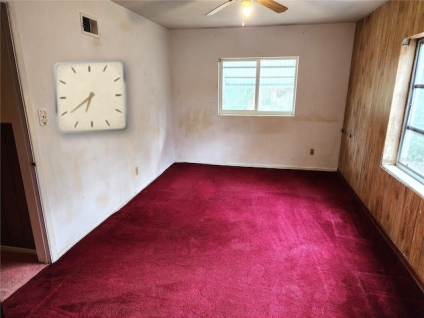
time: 6:39
